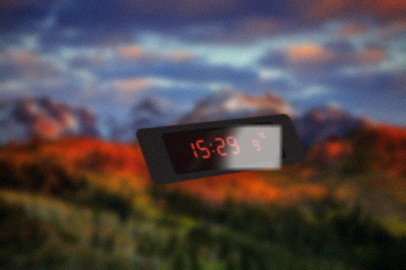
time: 15:29
